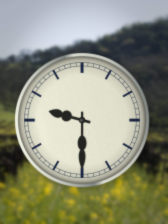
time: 9:30
